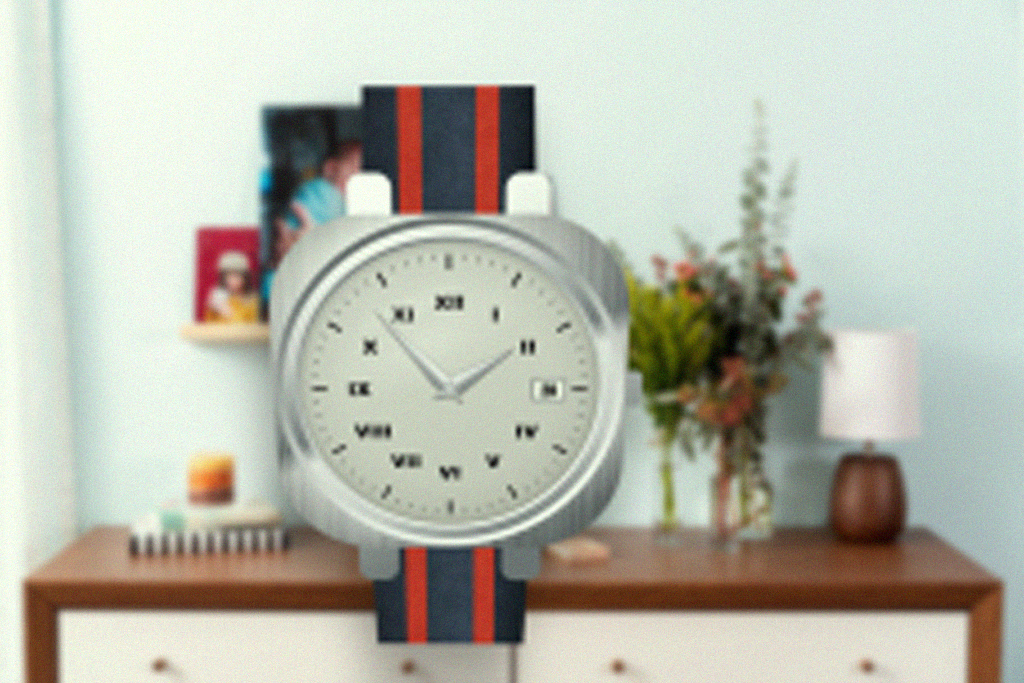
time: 1:53
